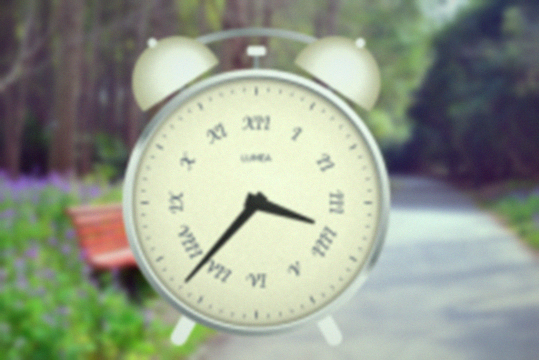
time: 3:37
